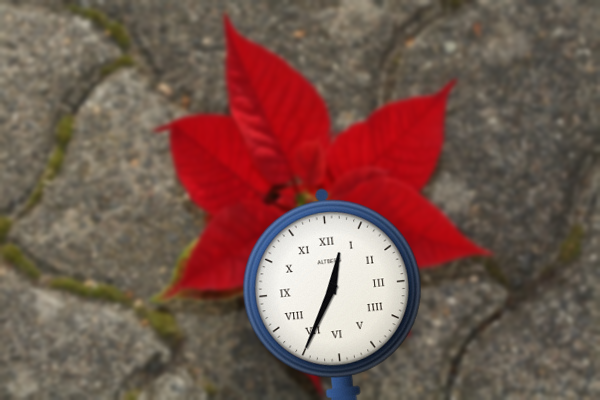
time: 12:35
